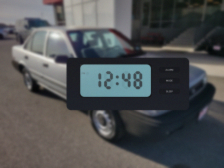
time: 12:48
